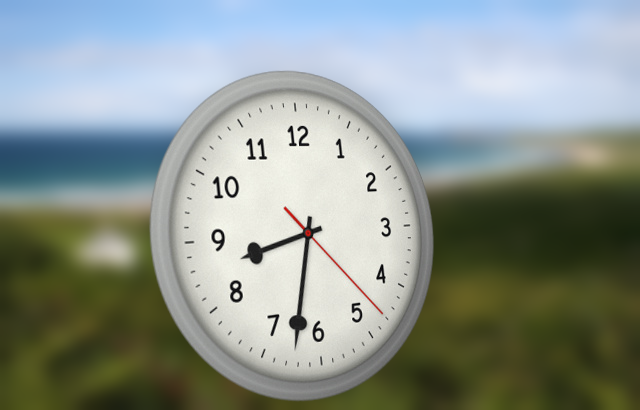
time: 8:32:23
